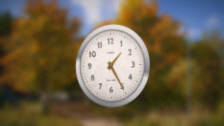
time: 1:25
